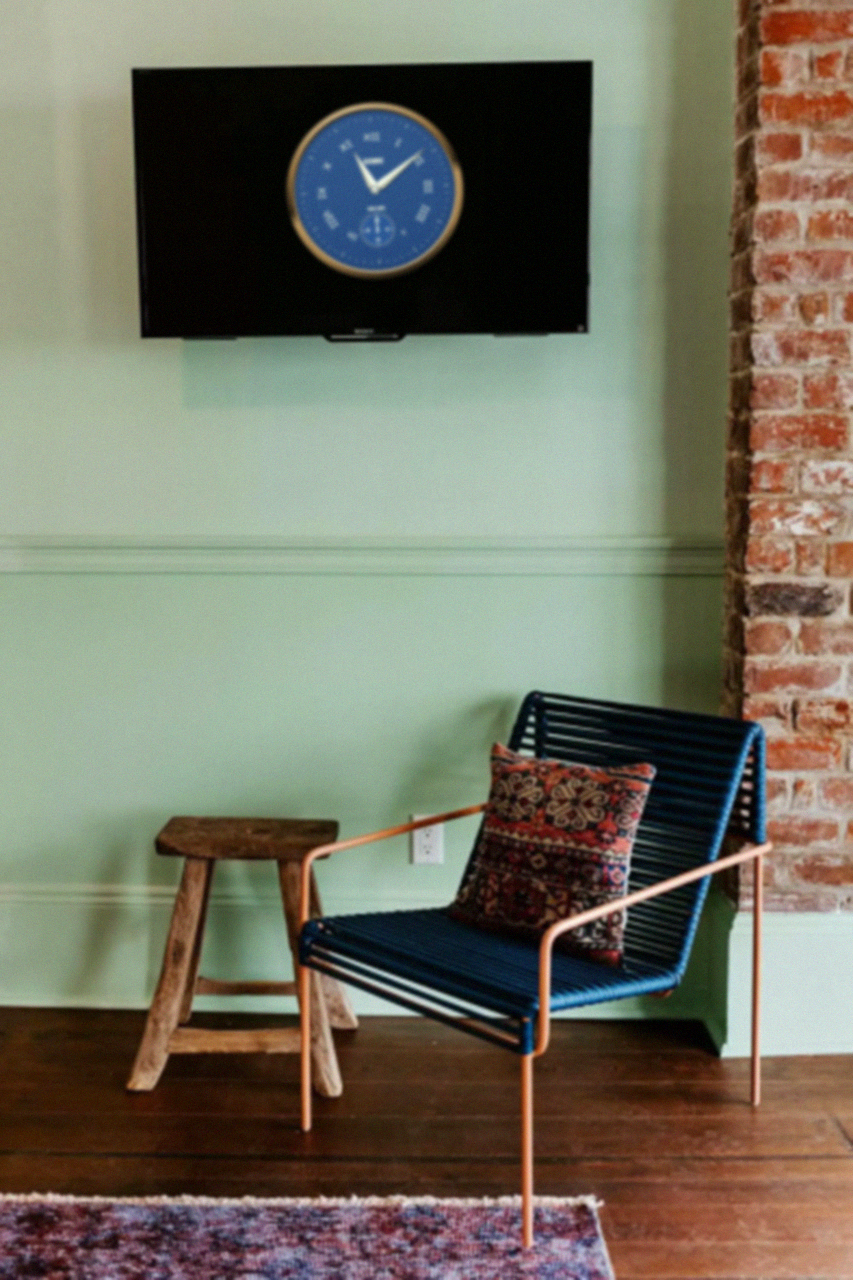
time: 11:09
